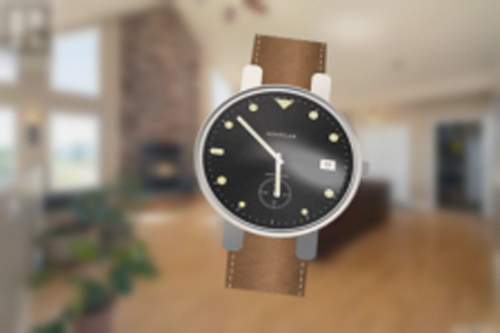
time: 5:52
